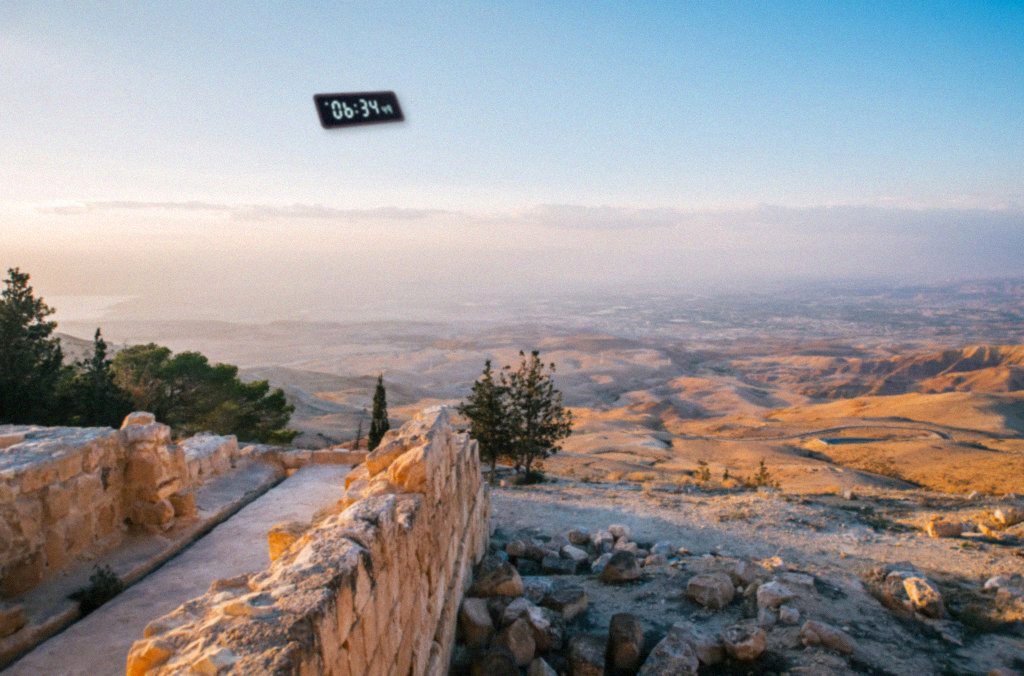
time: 6:34
